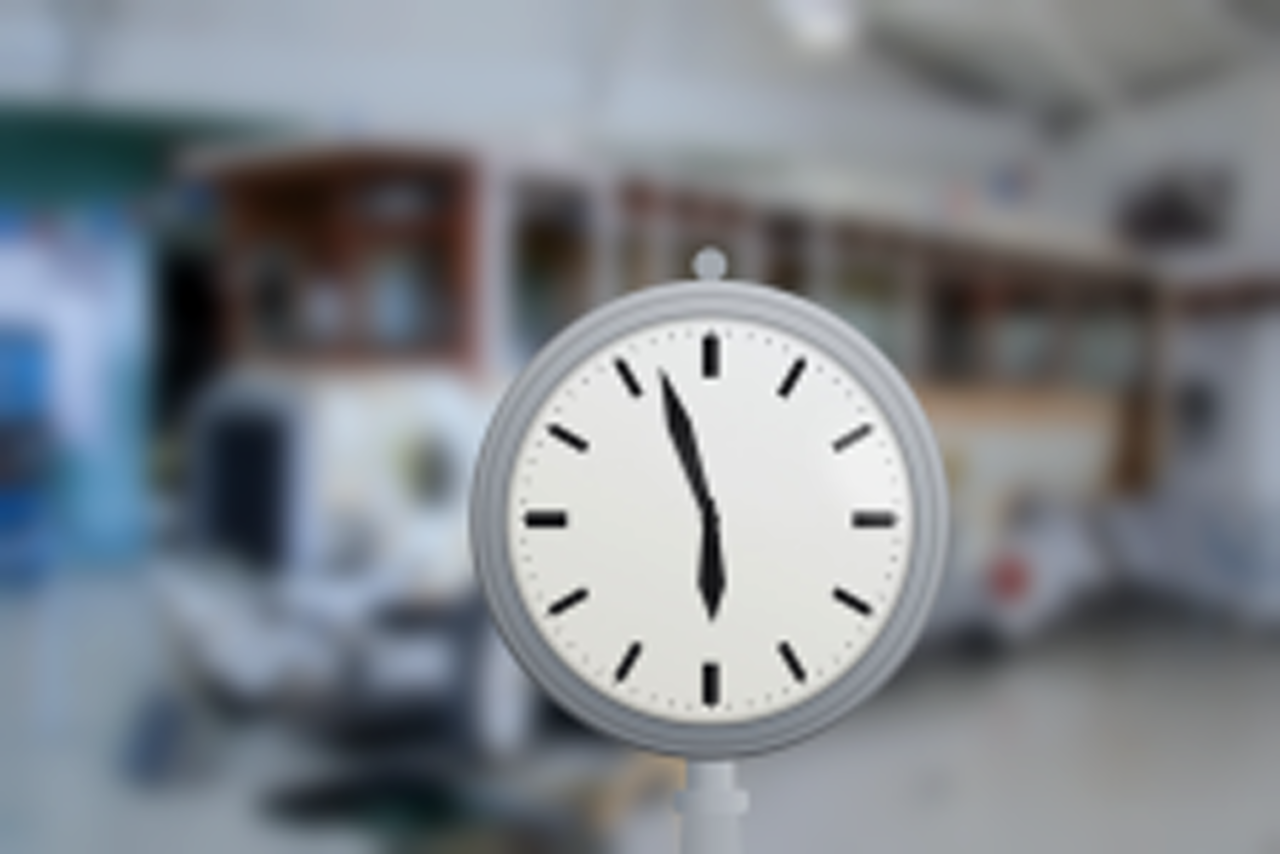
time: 5:57
